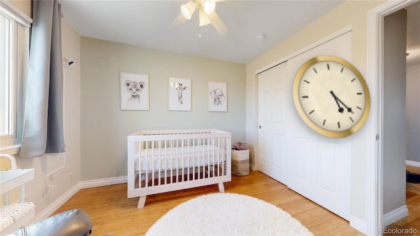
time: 5:23
